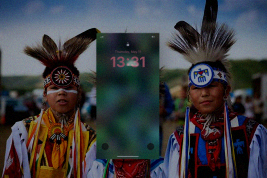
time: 13:31
